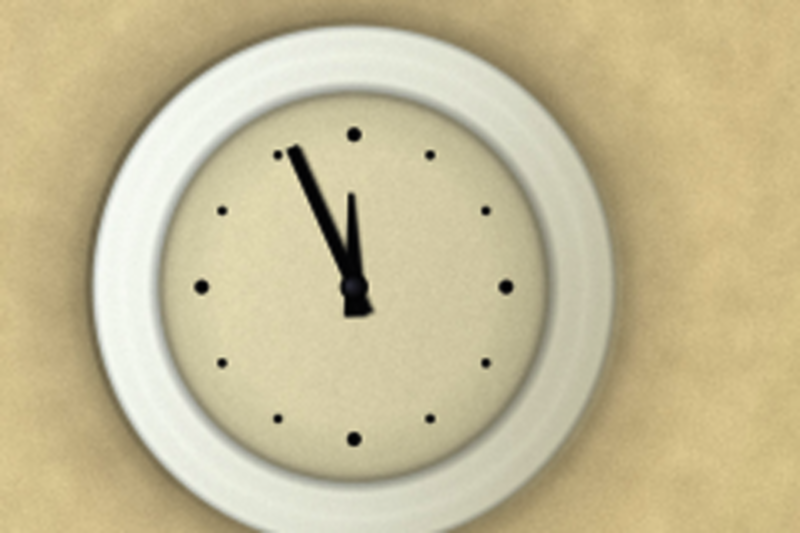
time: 11:56
